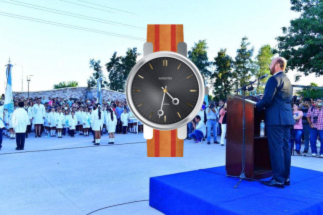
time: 4:32
